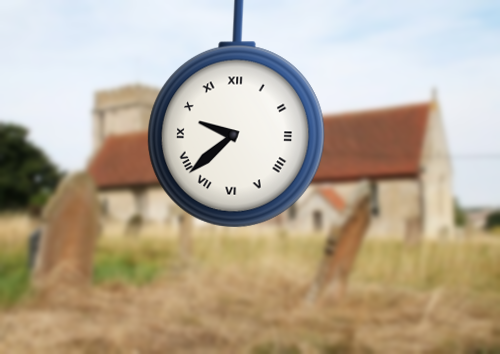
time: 9:38
